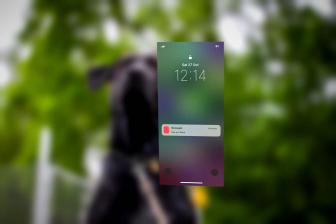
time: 12:14
